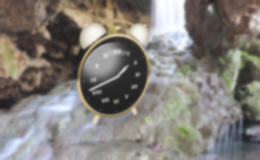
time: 1:42
